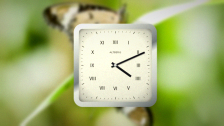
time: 4:11
